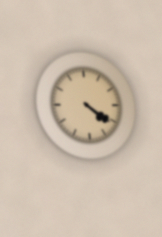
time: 4:21
